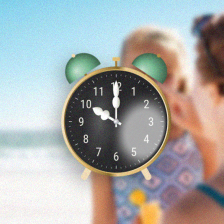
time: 10:00
